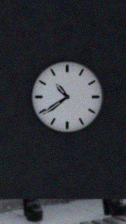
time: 10:39
